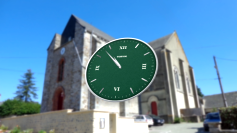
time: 10:53
